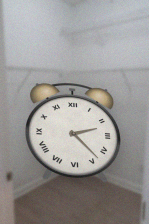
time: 2:23
